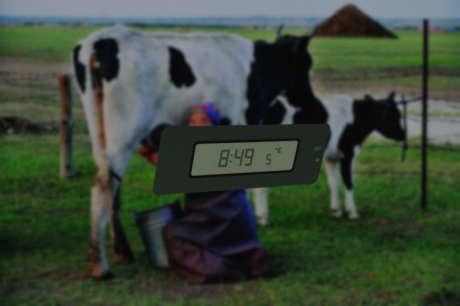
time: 8:49
